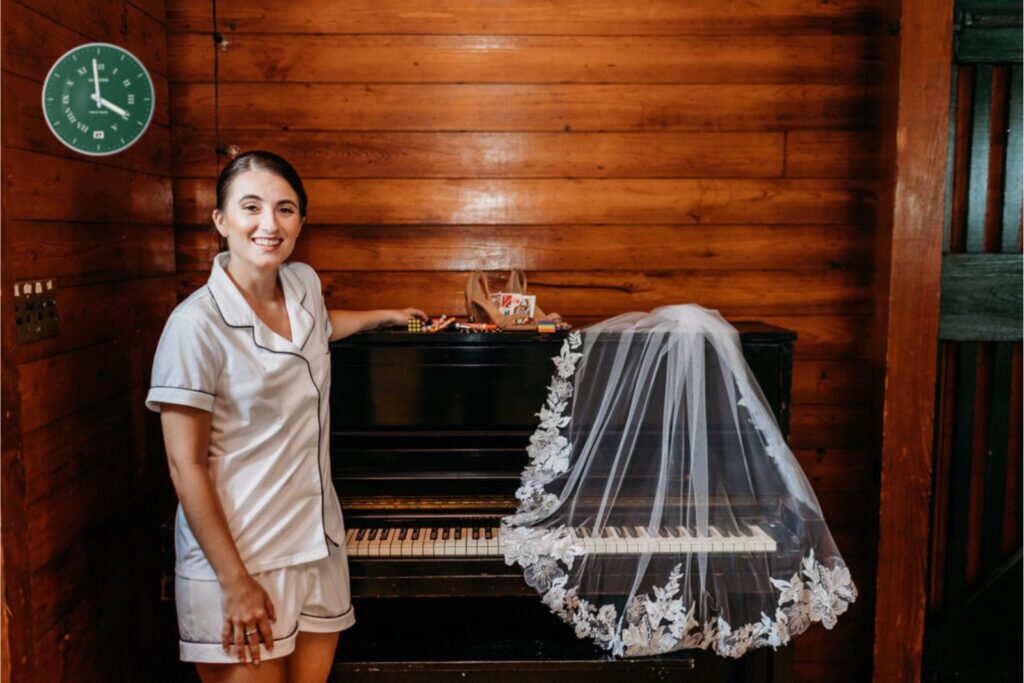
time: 3:59
